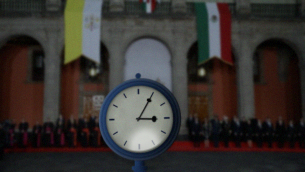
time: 3:05
